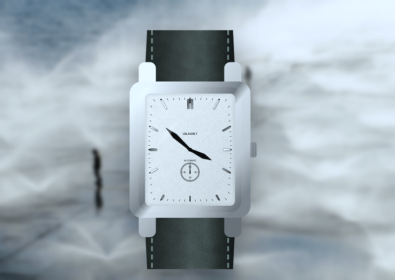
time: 3:52
